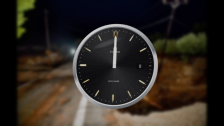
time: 12:00
